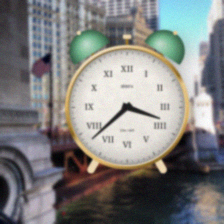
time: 3:38
